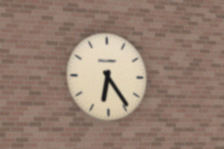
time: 6:24
